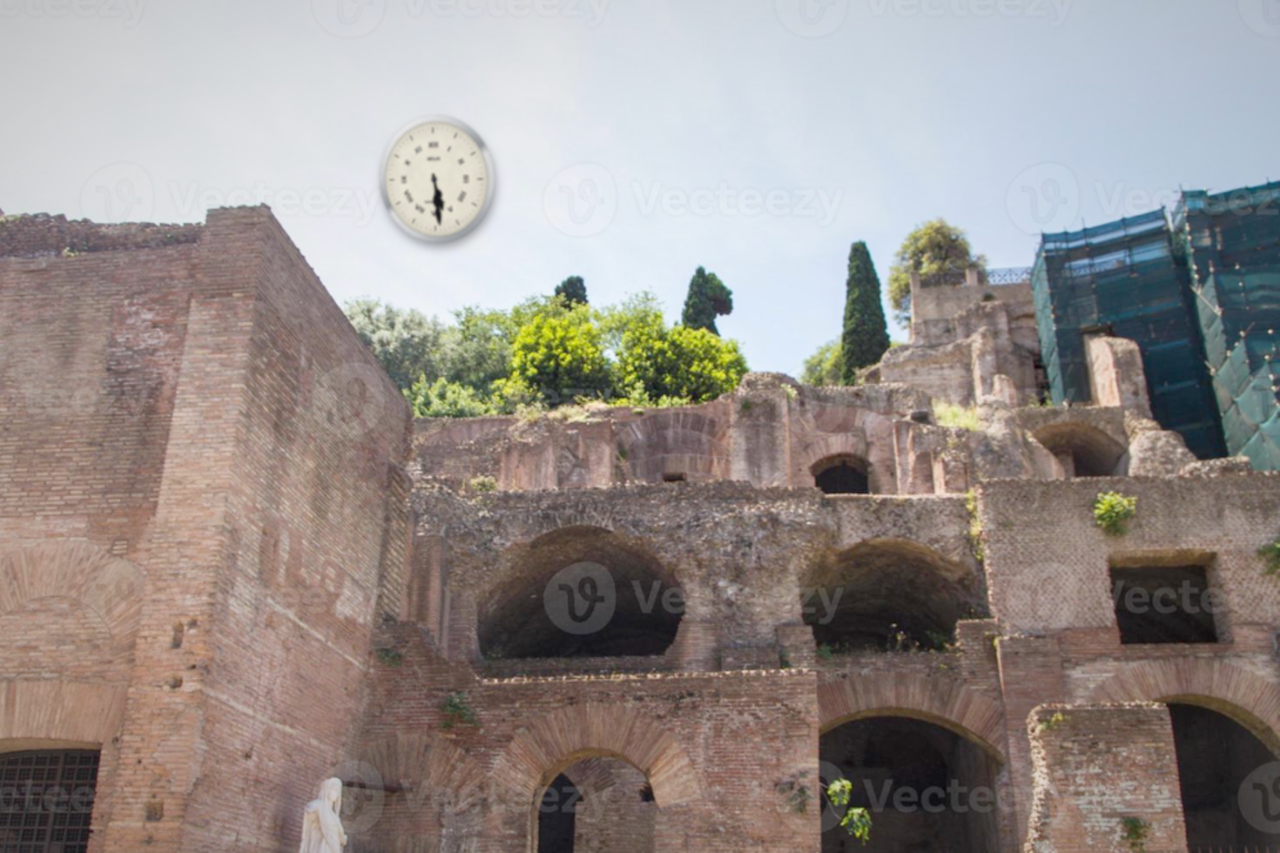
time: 5:29
